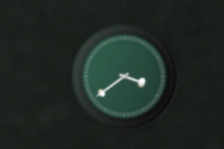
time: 3:39
